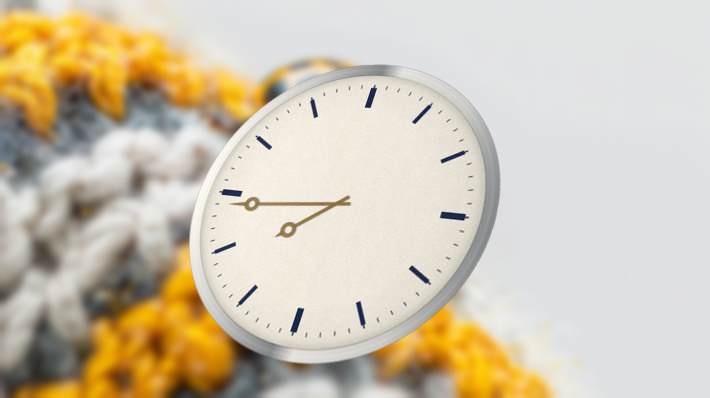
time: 7:44
